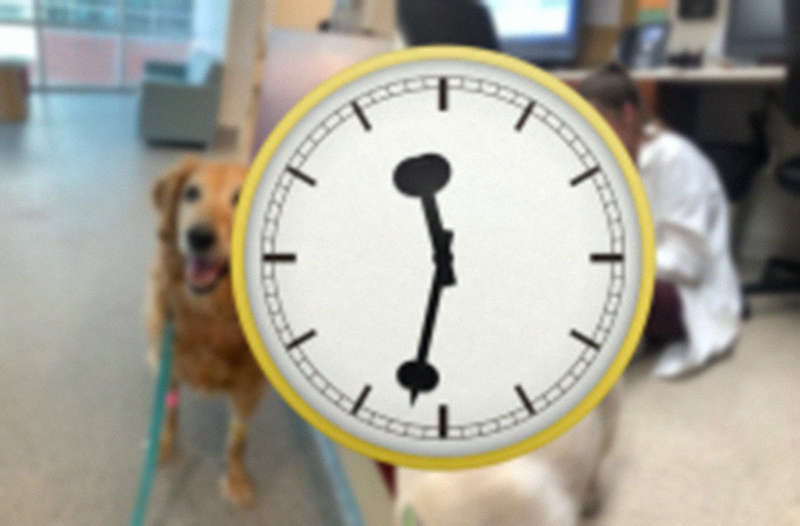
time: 11:32
